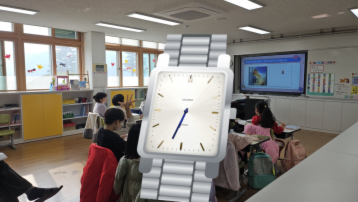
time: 6:33
